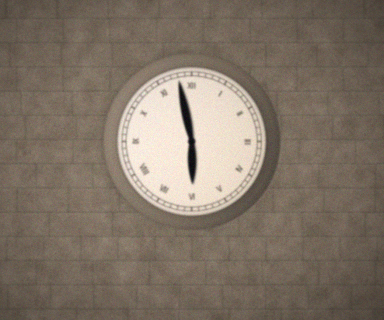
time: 5:58
